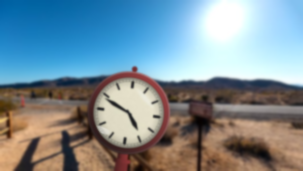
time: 4:49
